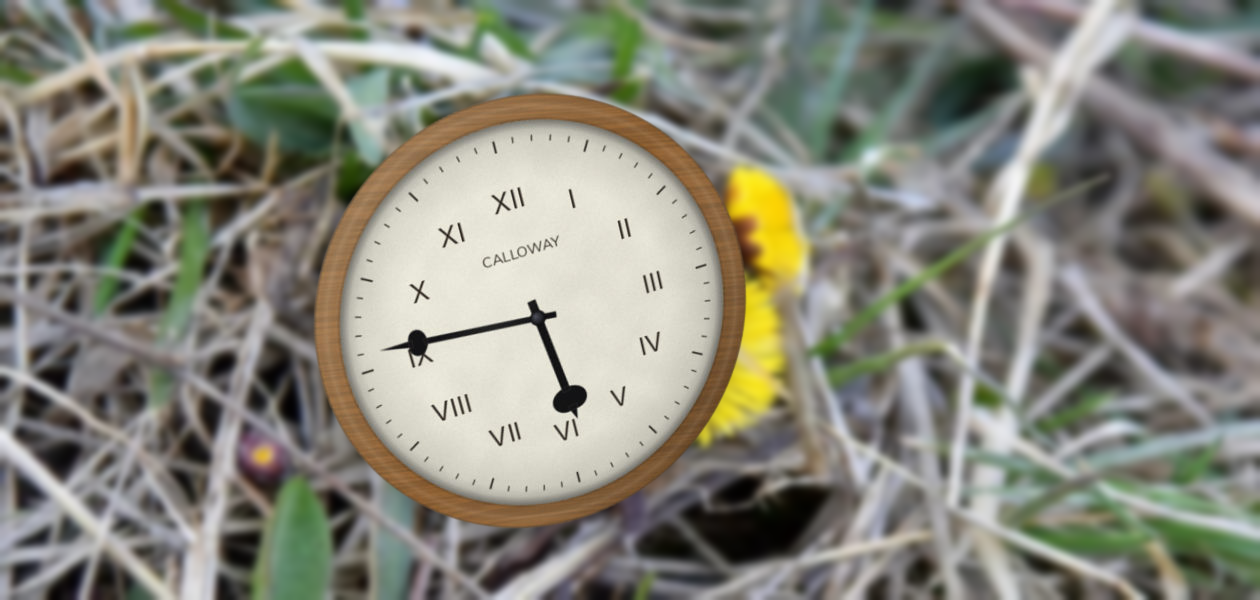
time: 5:46
